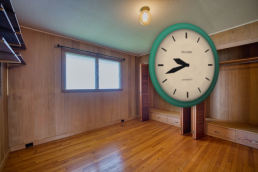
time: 9:42
